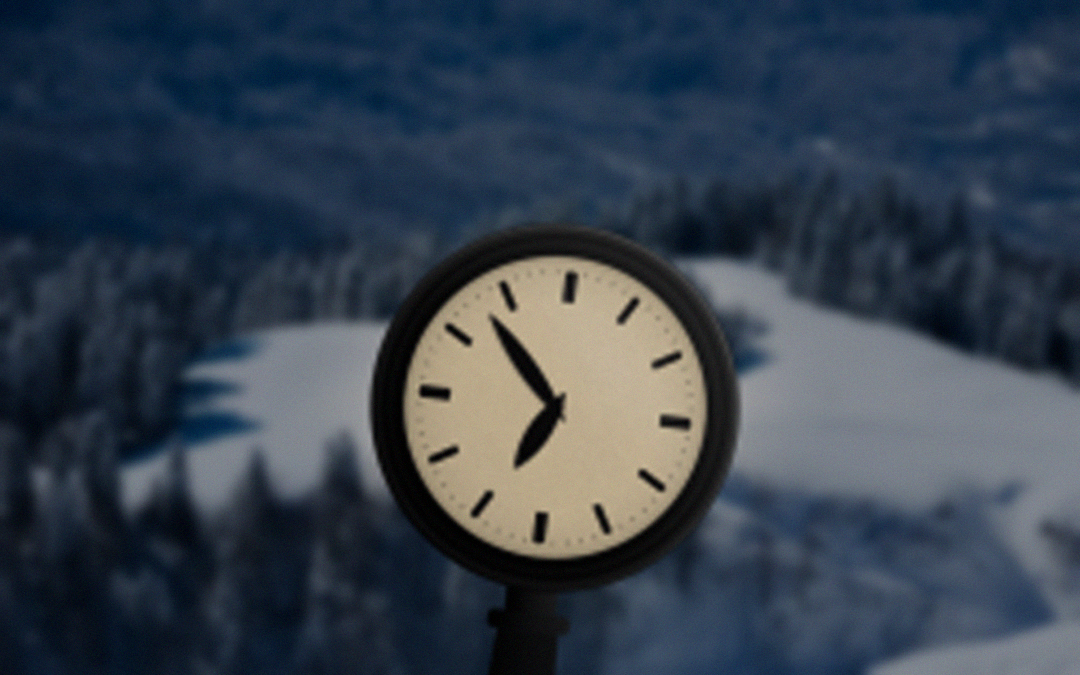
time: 6:53
